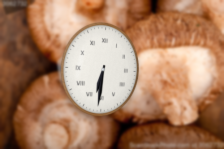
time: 6:31
